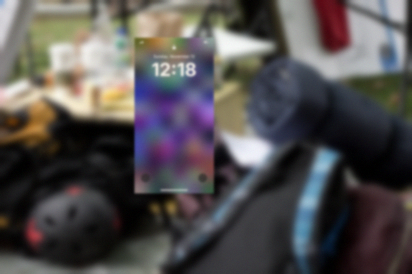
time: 12:18
